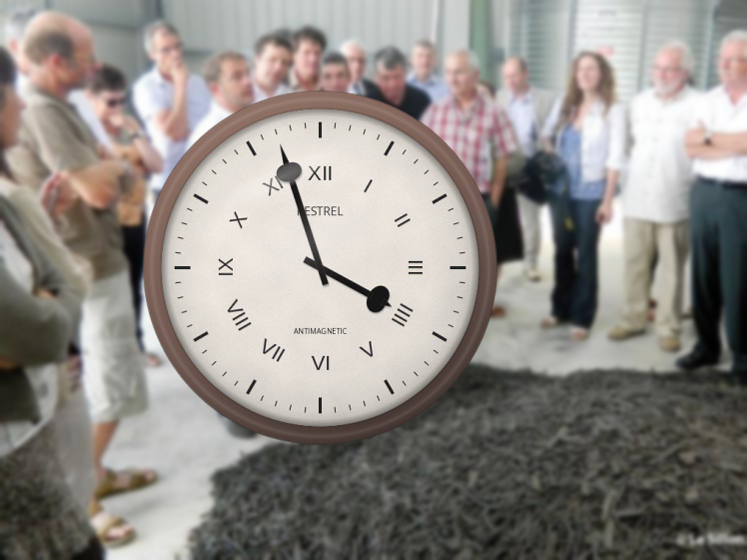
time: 3:57
